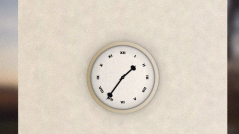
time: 1:36
